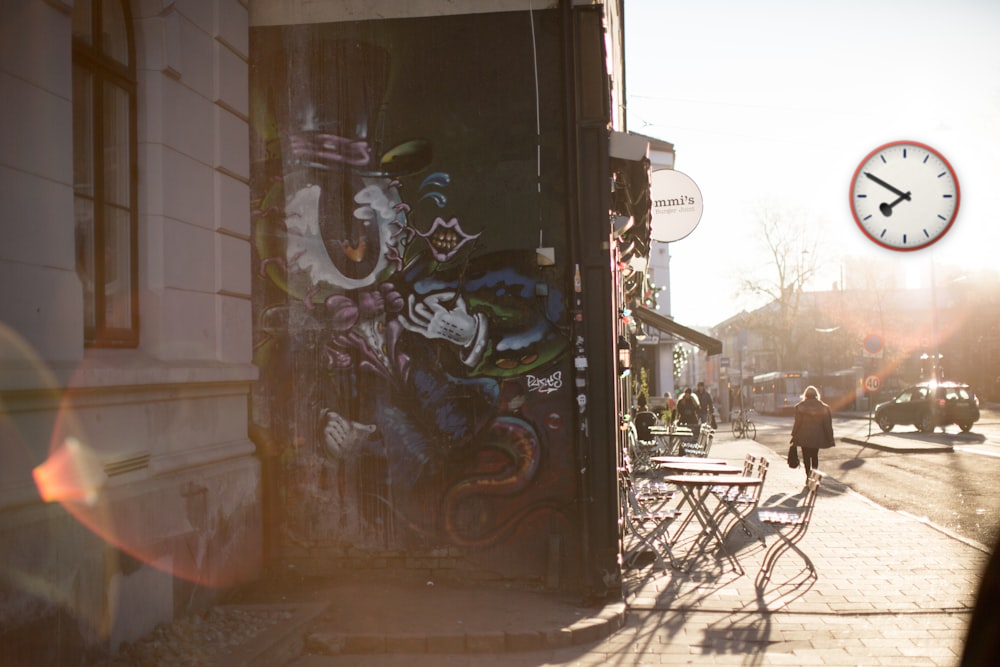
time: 7:50
